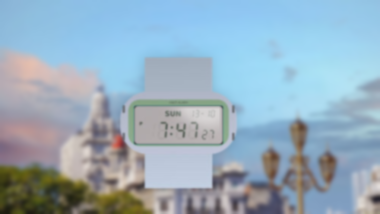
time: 7:47
